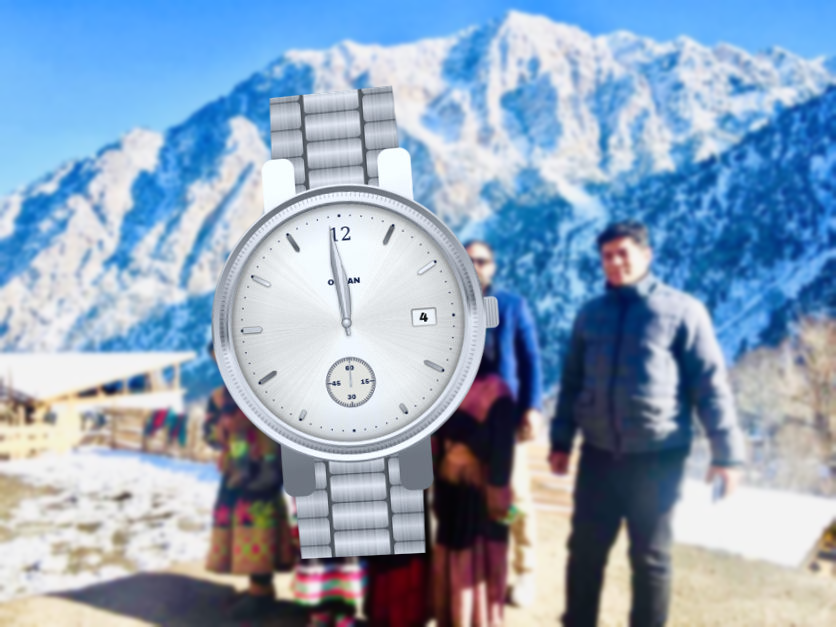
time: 11:59
